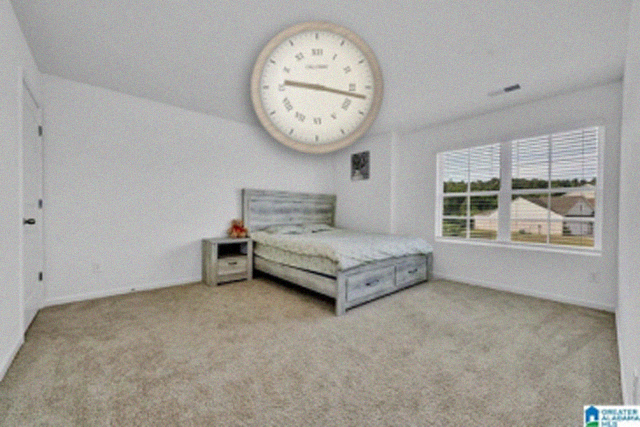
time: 9:17
